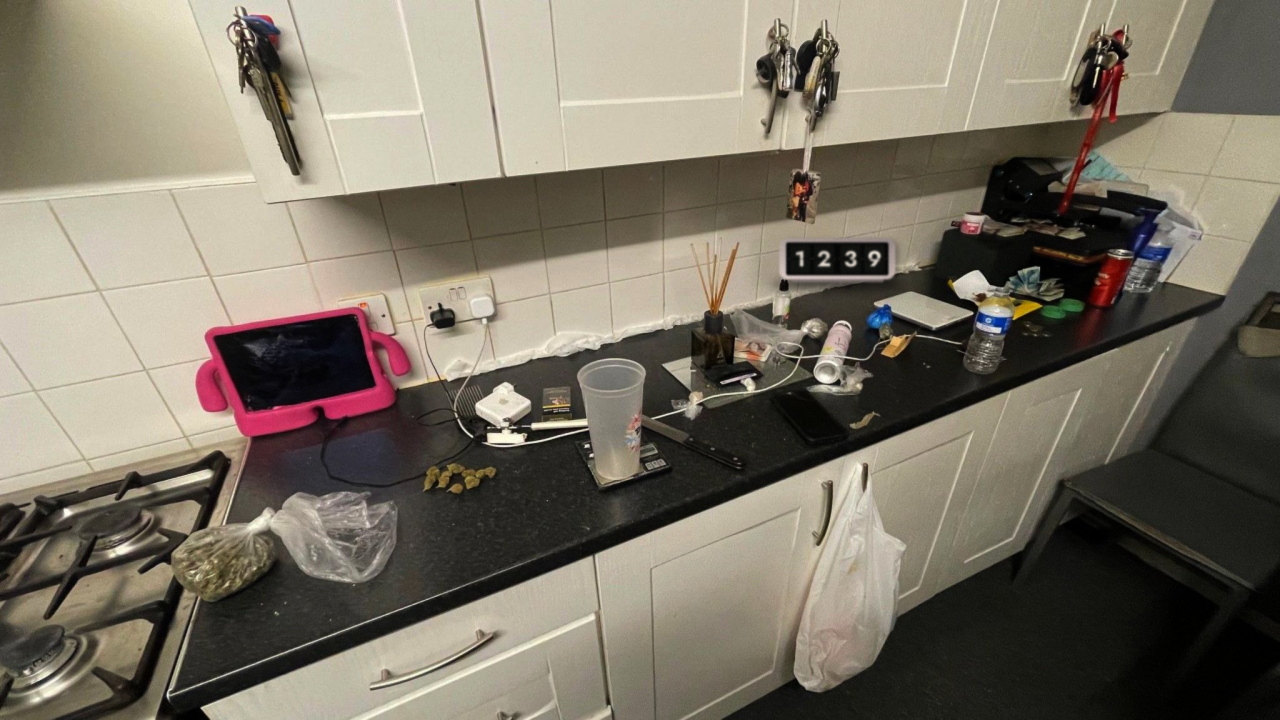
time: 12:39
